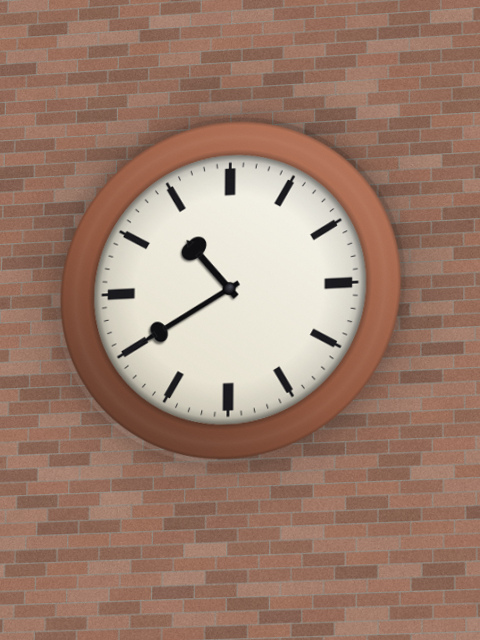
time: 10:40
